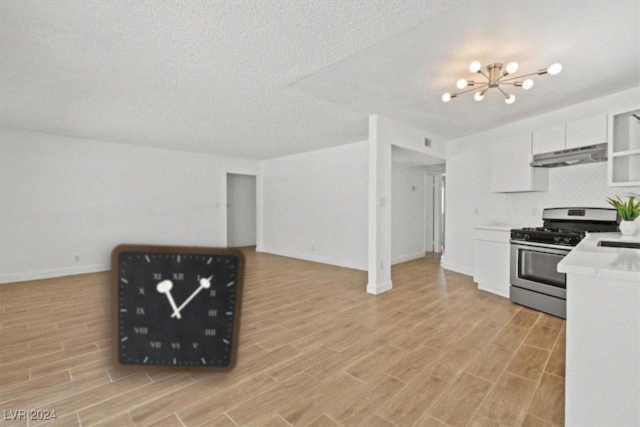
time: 11:07
